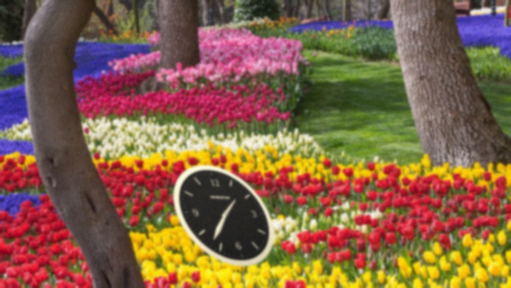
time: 1:37
